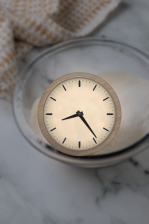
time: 8:24
